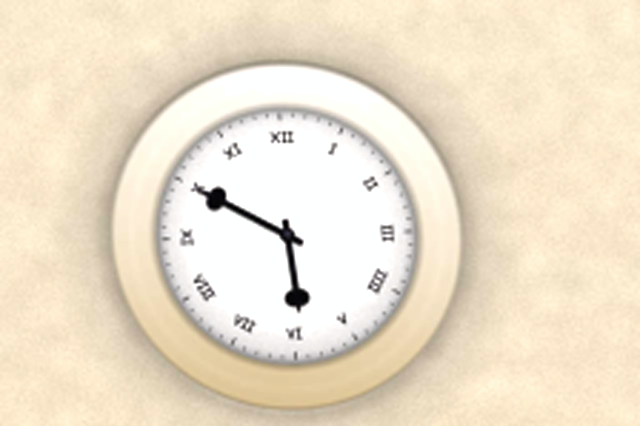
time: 5:50
